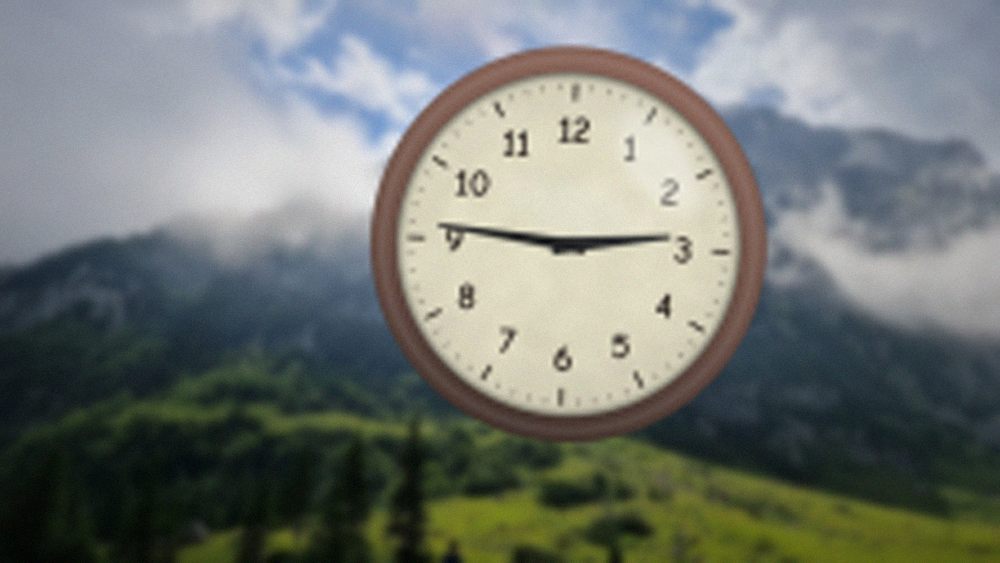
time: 2:46
